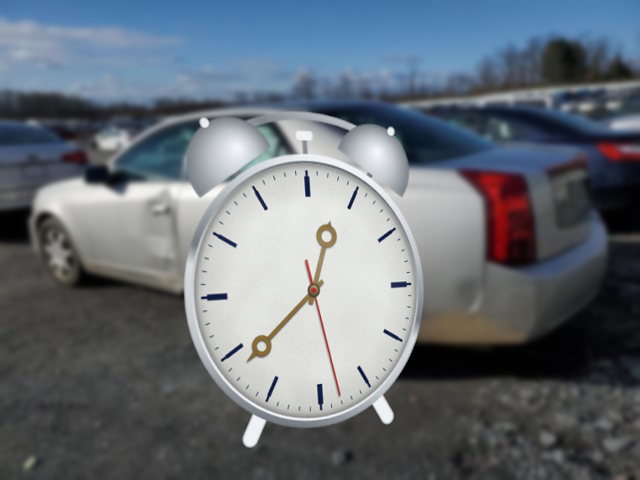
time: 12:38:28
